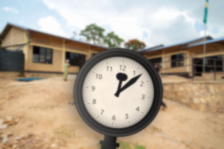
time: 12:07
